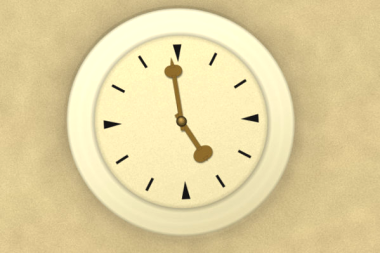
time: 4:59
